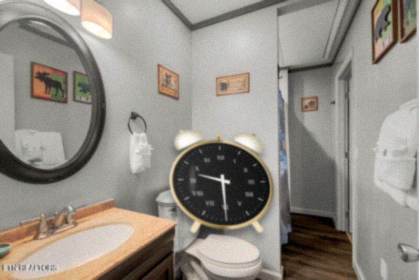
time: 9:30
